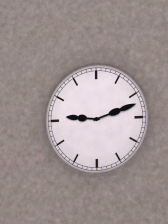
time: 9:12
